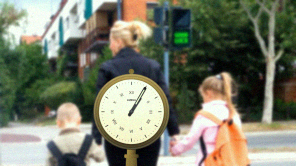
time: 1:05
